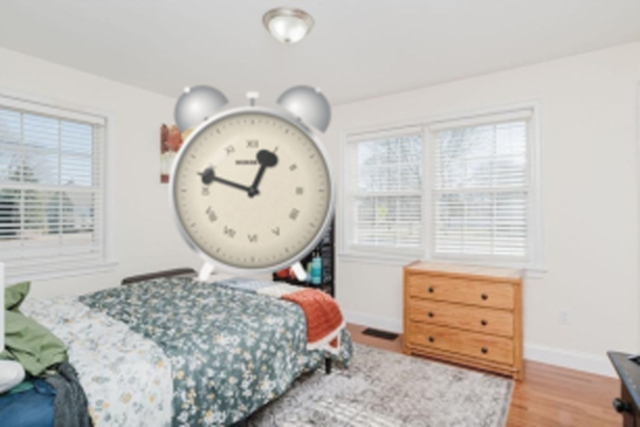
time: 12:48
